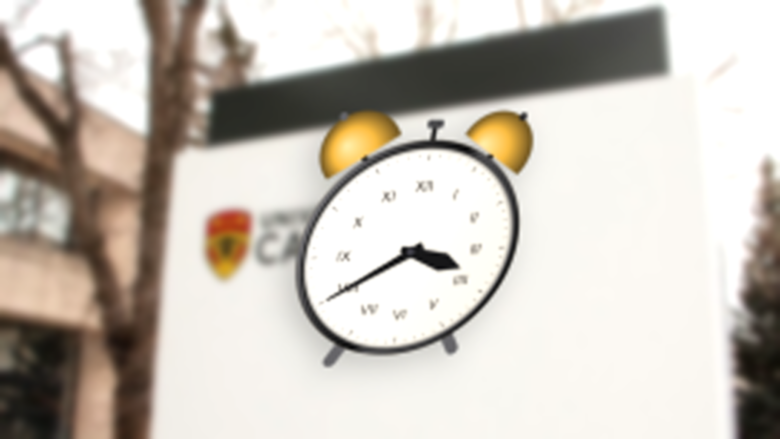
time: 3:40
